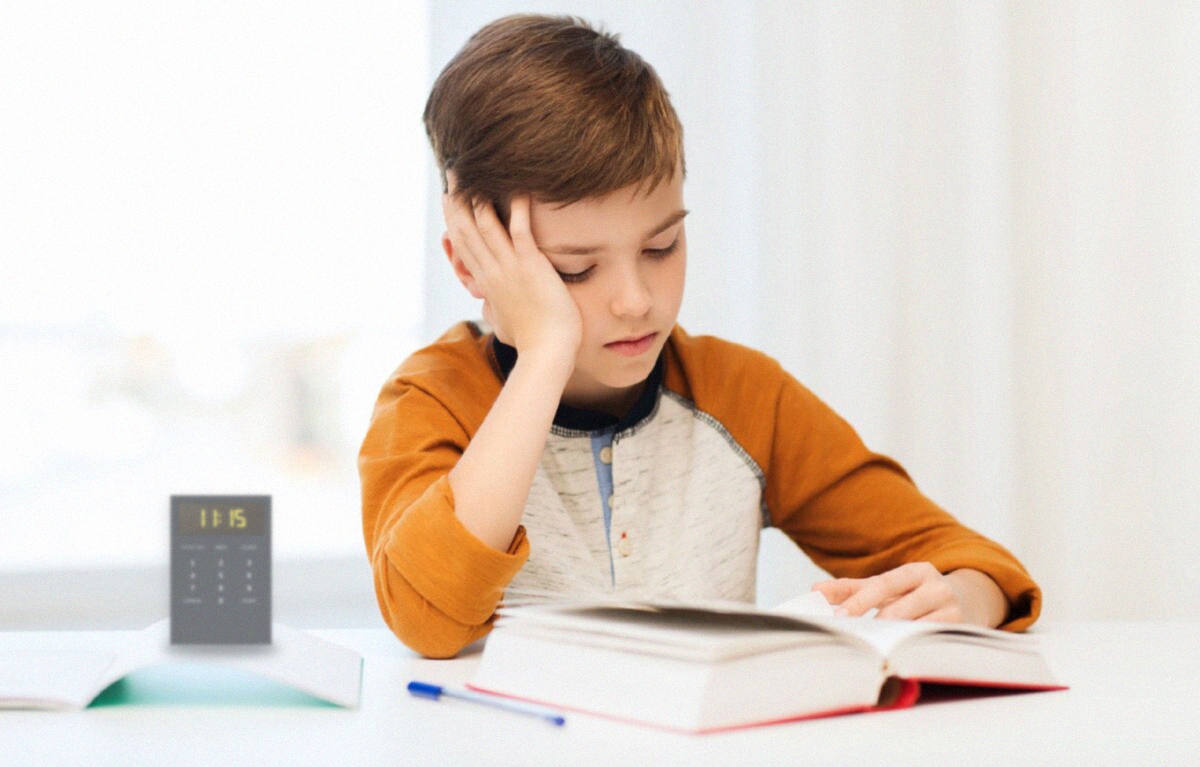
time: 11:15
